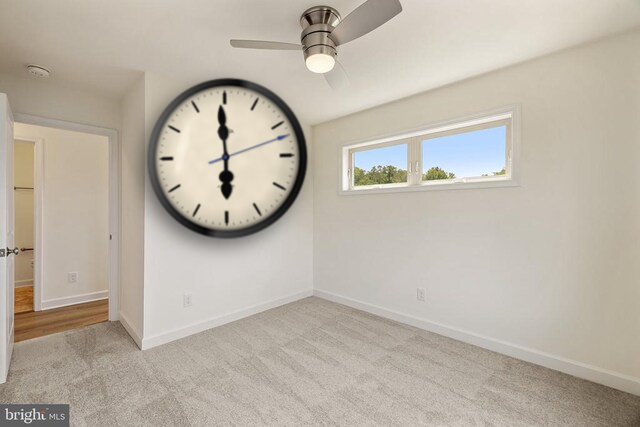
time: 5:59:12
